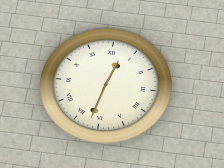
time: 12:32
